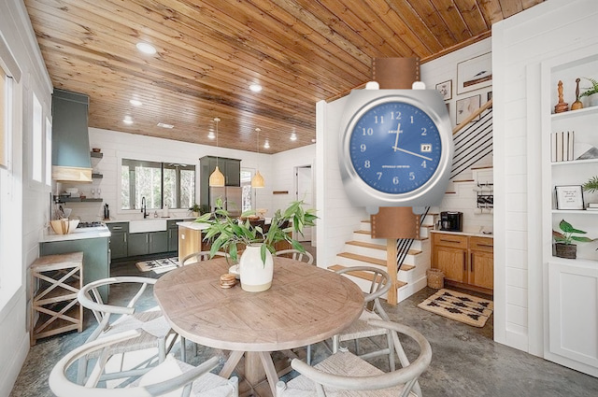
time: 12:18
